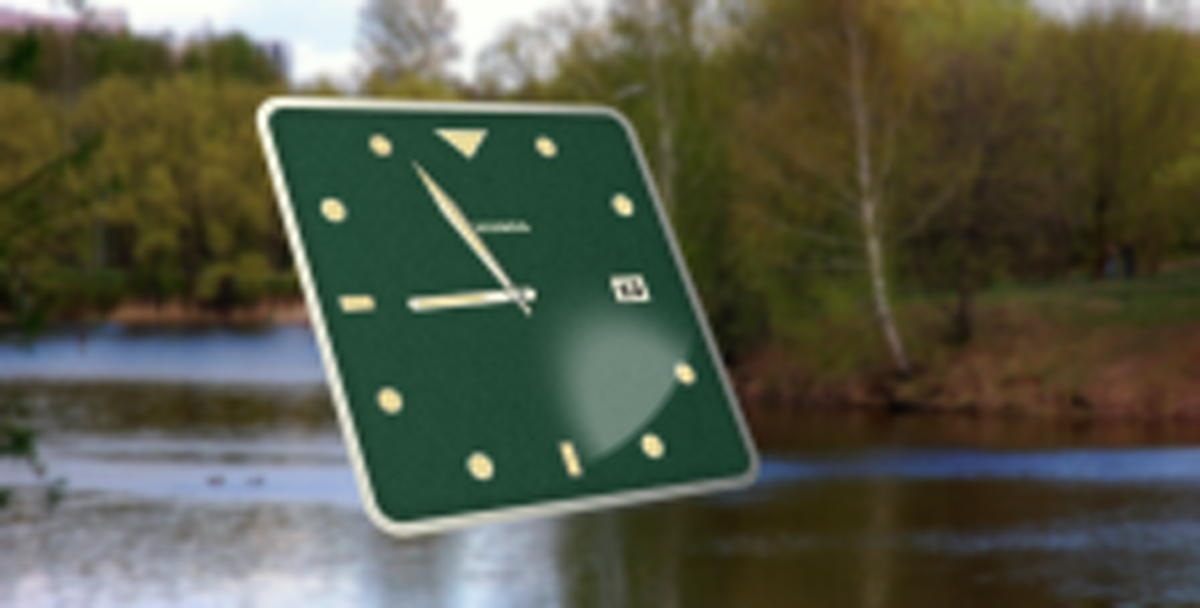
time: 8:56
